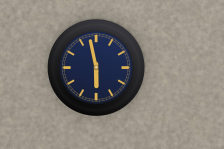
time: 5:58
